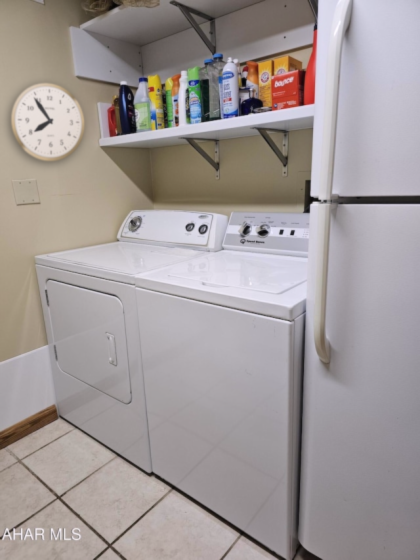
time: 7:54
